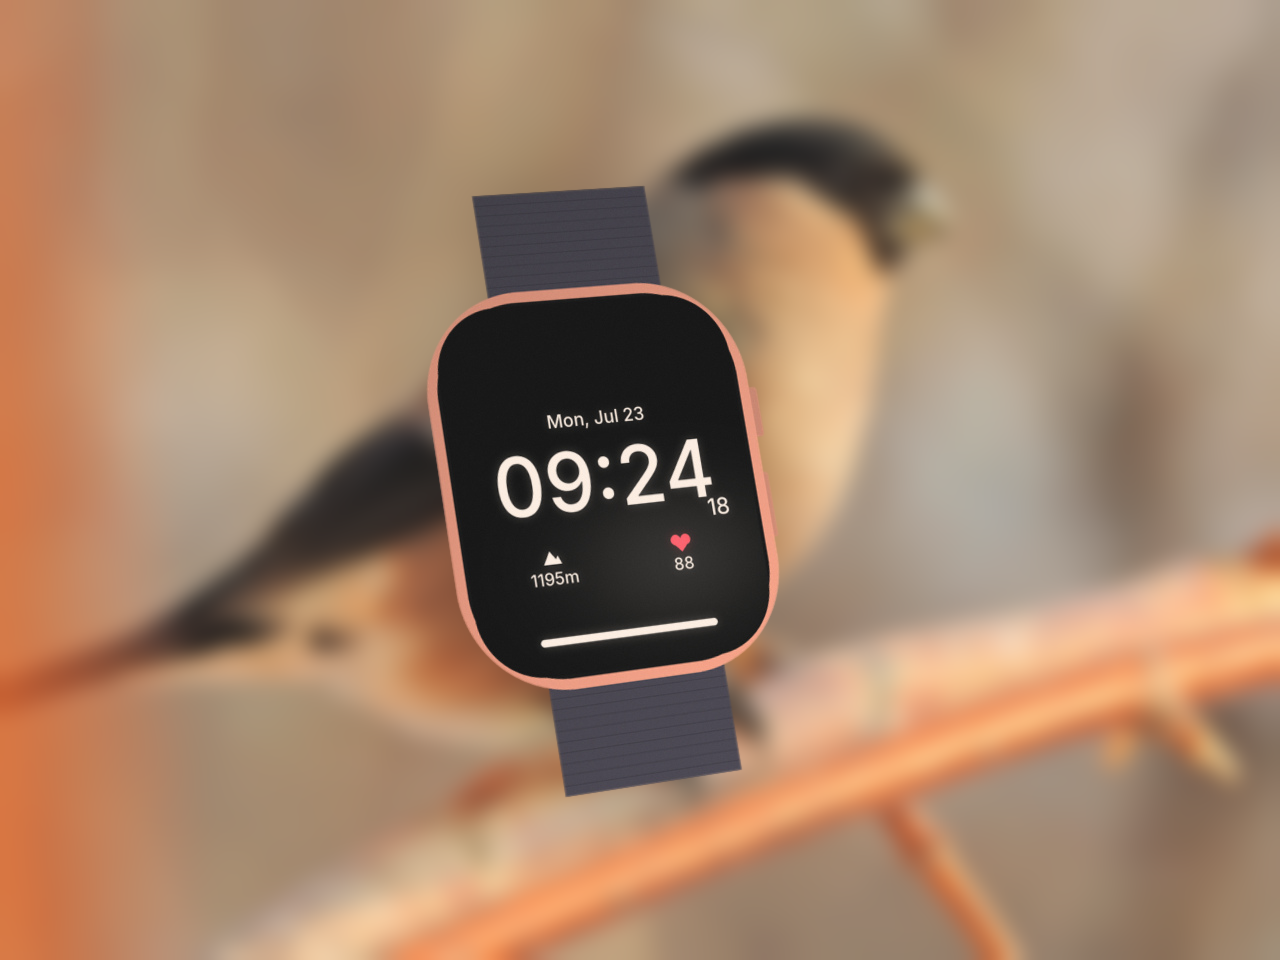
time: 9:24:18
